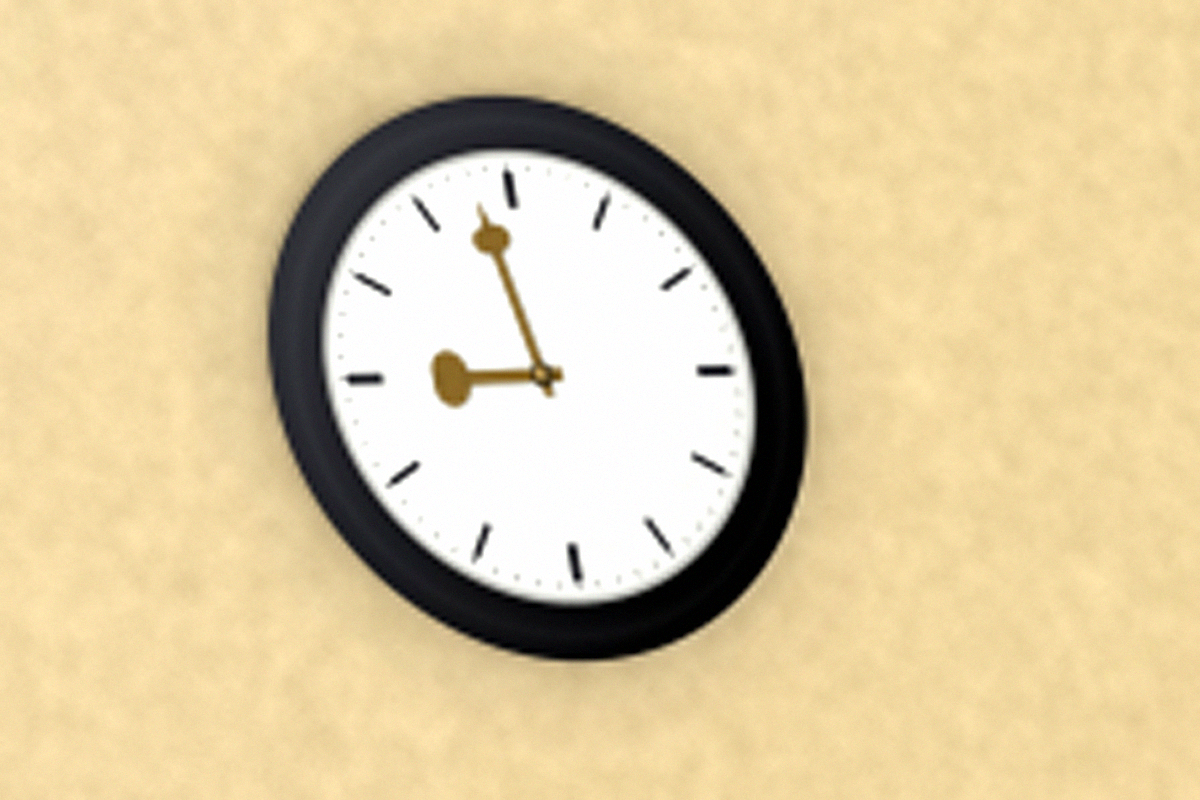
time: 8:58
